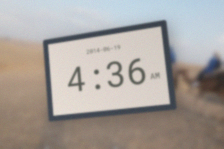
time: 4:36
